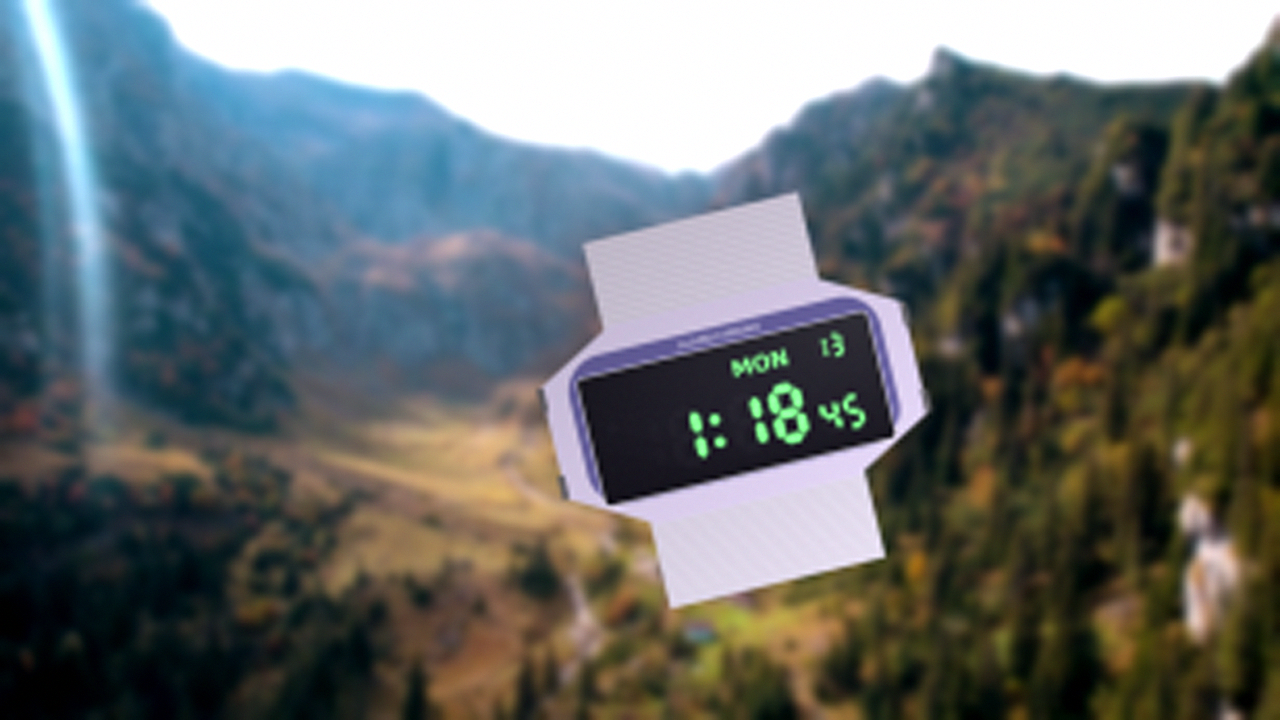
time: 1:18:45
